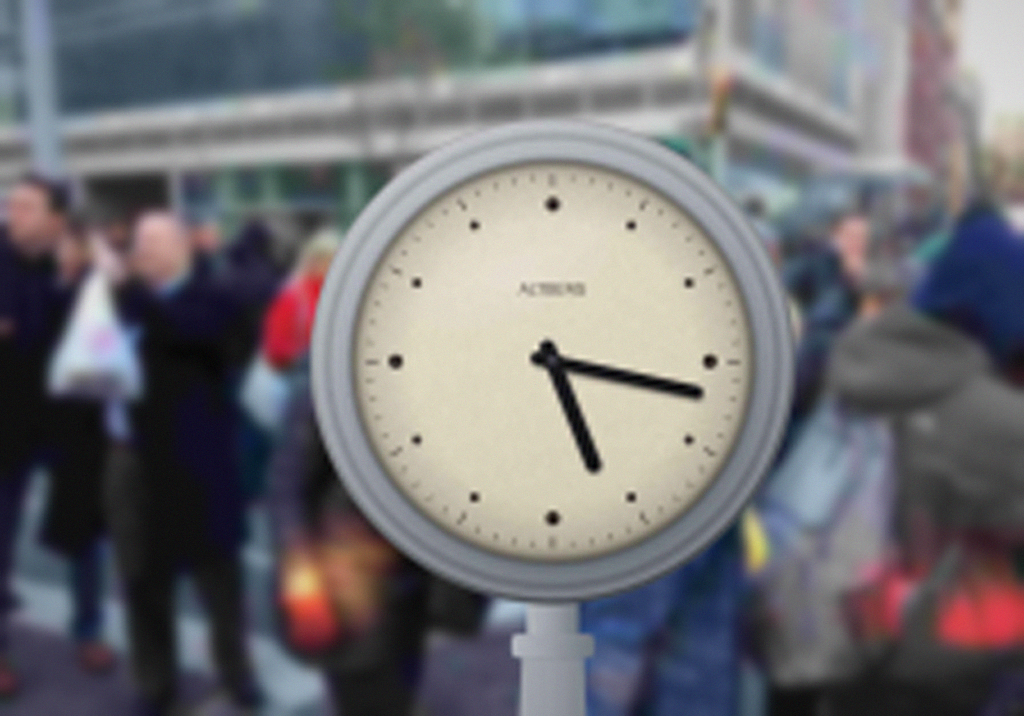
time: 5:17
